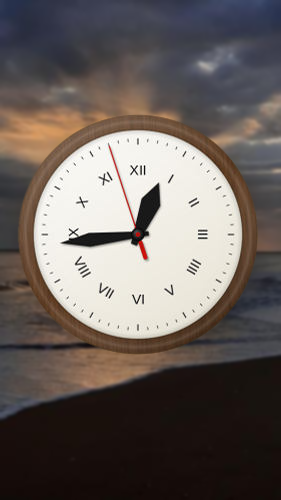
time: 12:43:57
